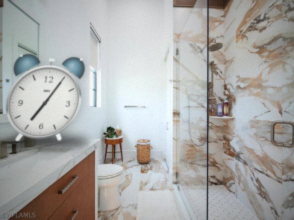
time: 7:05
